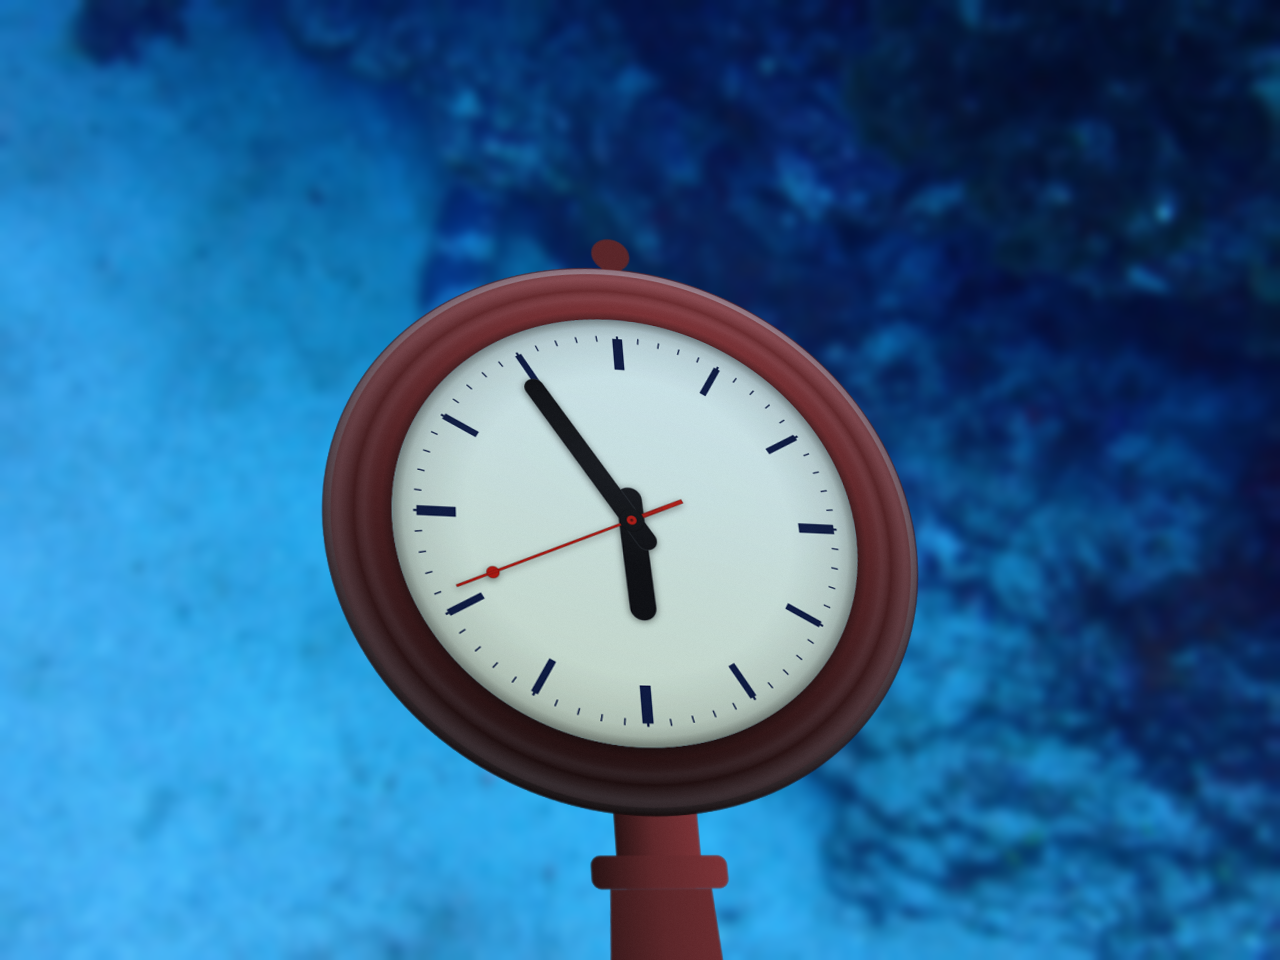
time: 5:54:41
